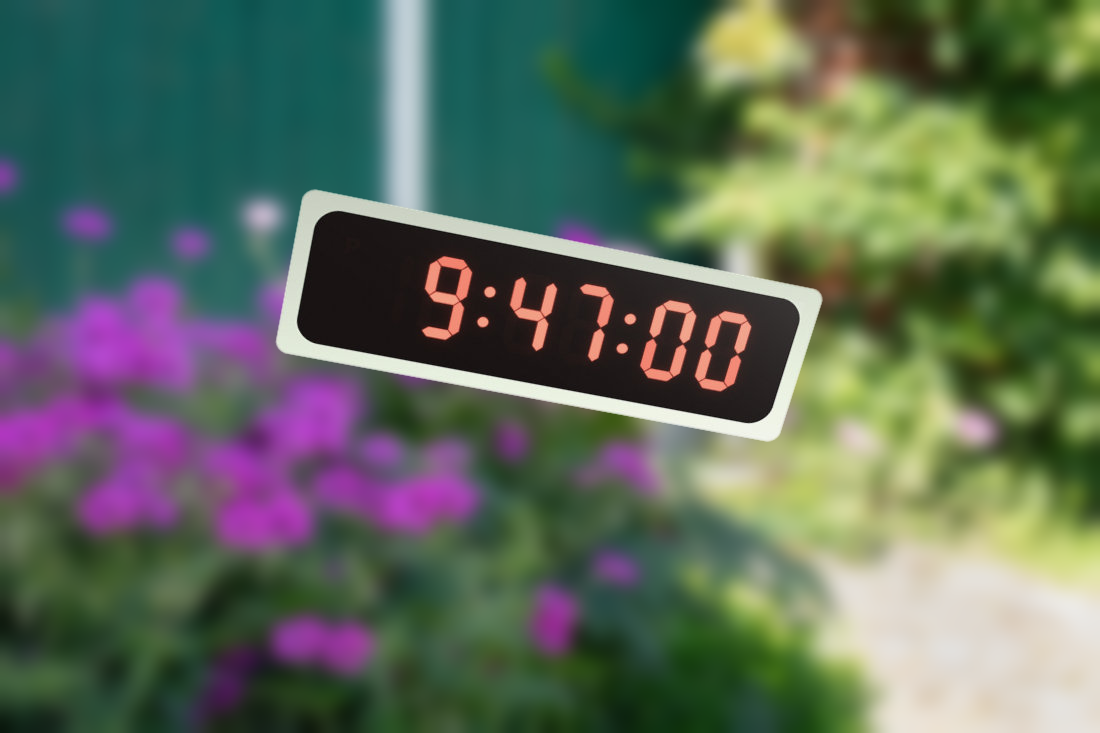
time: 9:47:00
